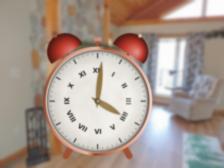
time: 4:01
